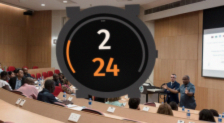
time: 2:24
